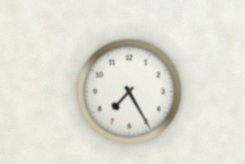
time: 7:25
